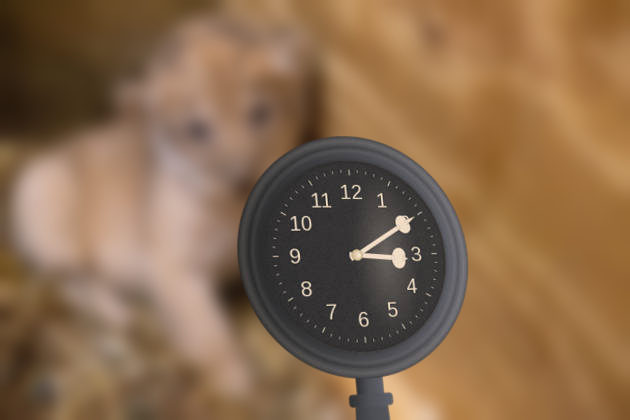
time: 3:10
